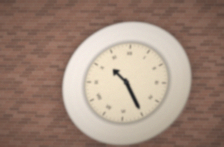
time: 10:25
